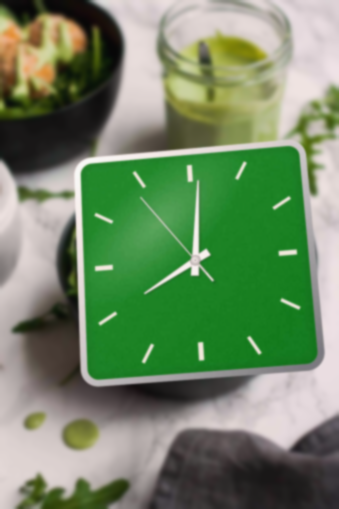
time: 8:00:54
